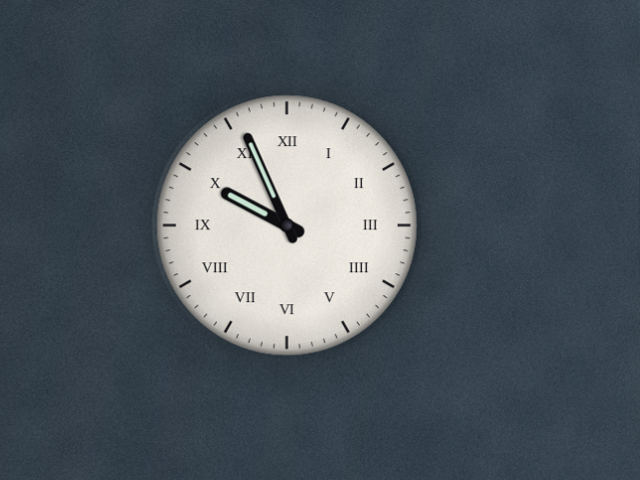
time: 9:56
